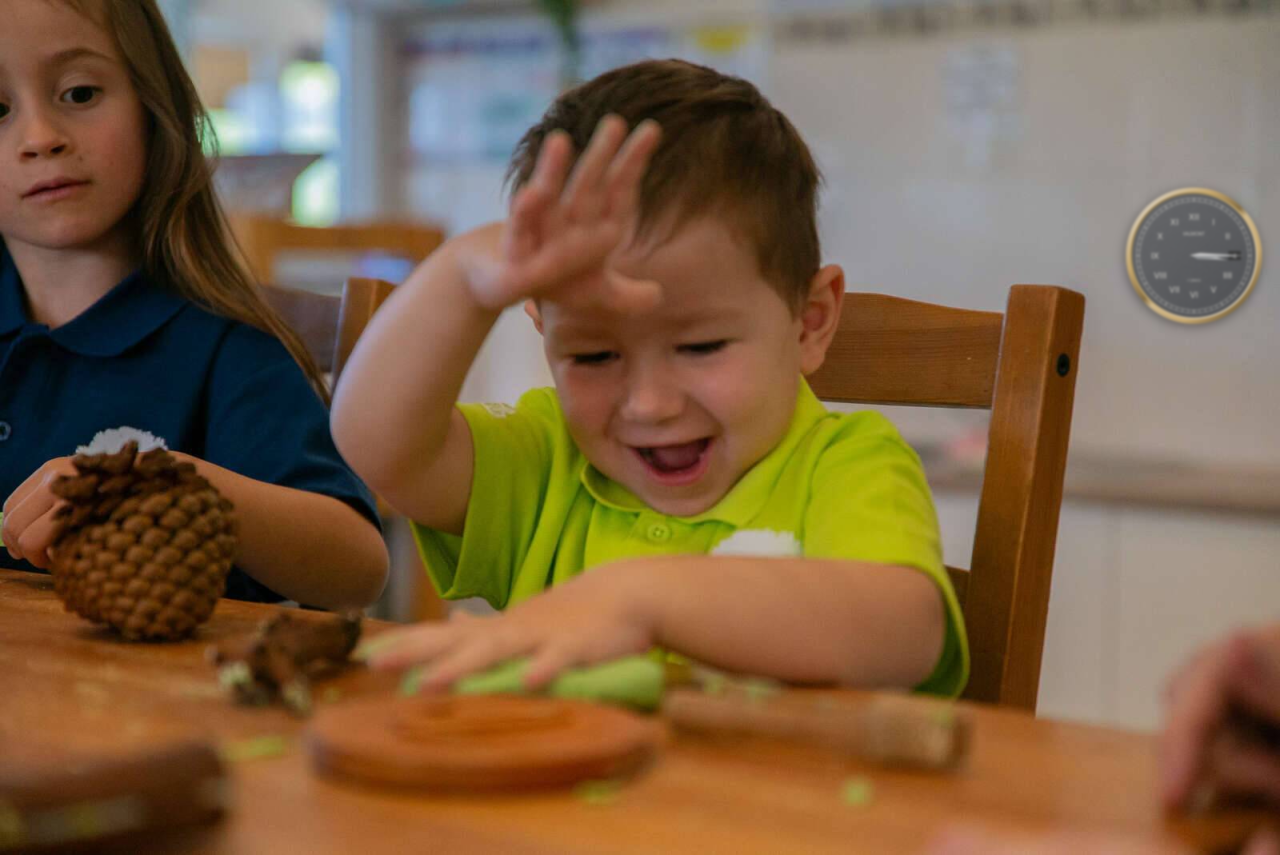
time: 3:15
